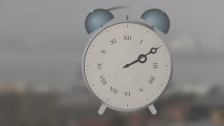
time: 2:10
